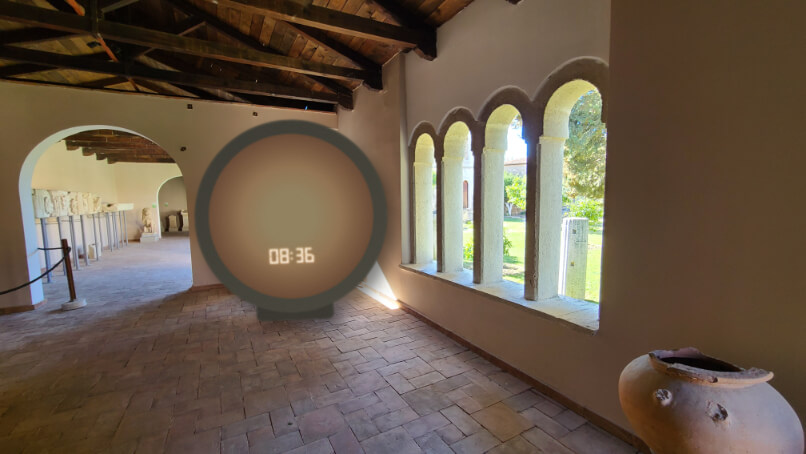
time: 8:36
